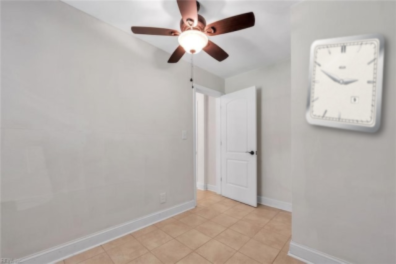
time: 2:49
